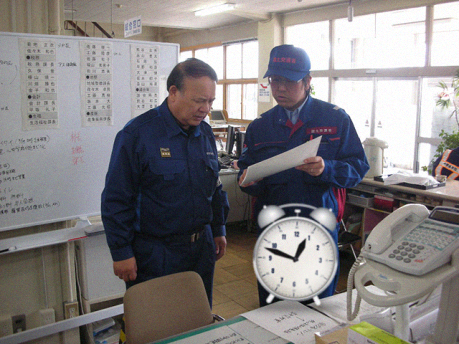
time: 12:48
